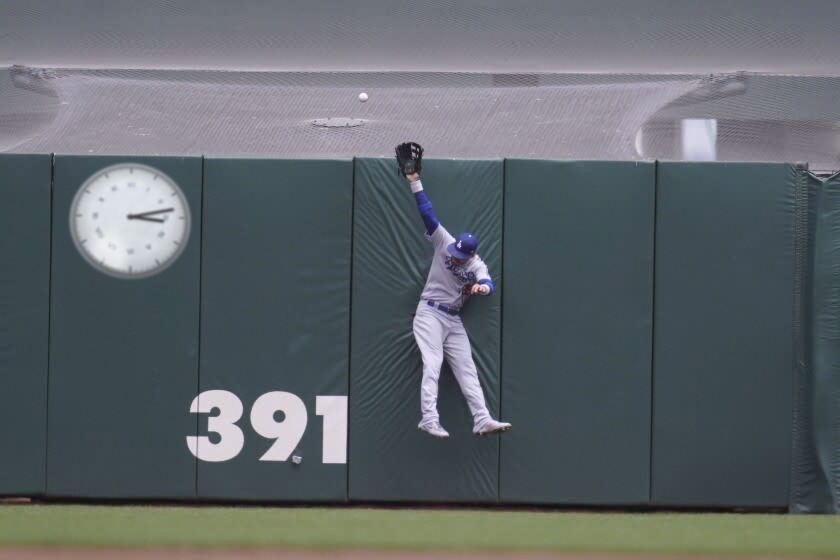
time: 3:13
